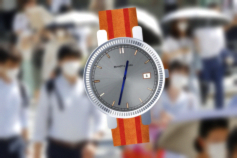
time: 12:33
